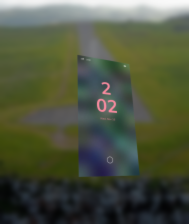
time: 2:02
